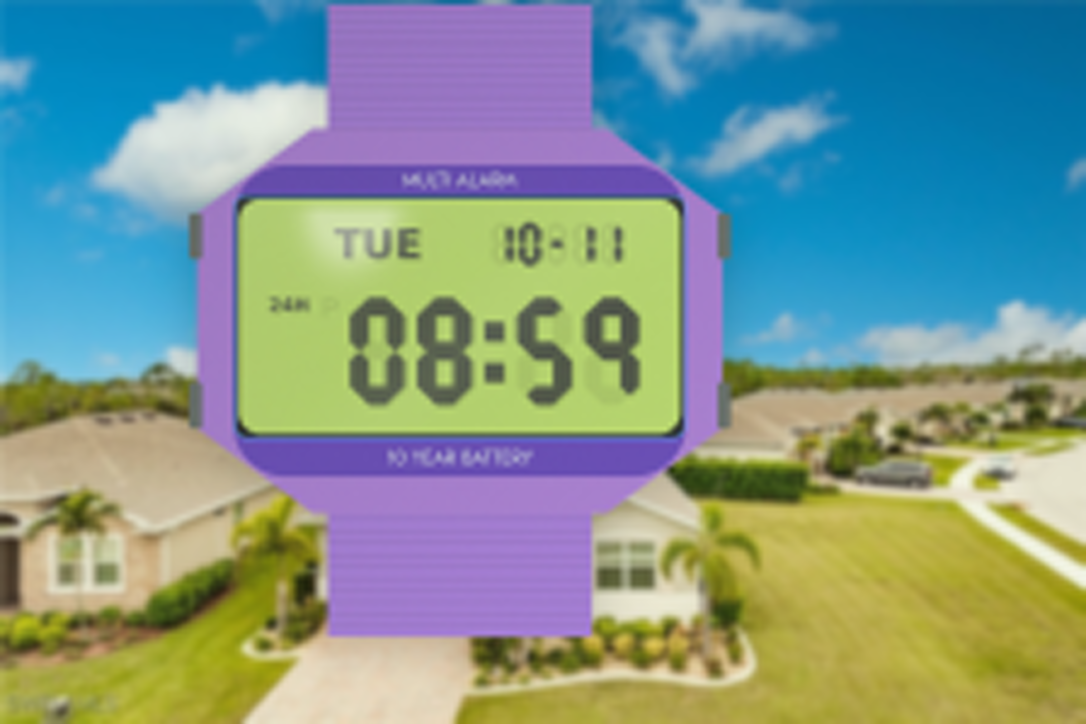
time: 8:59
